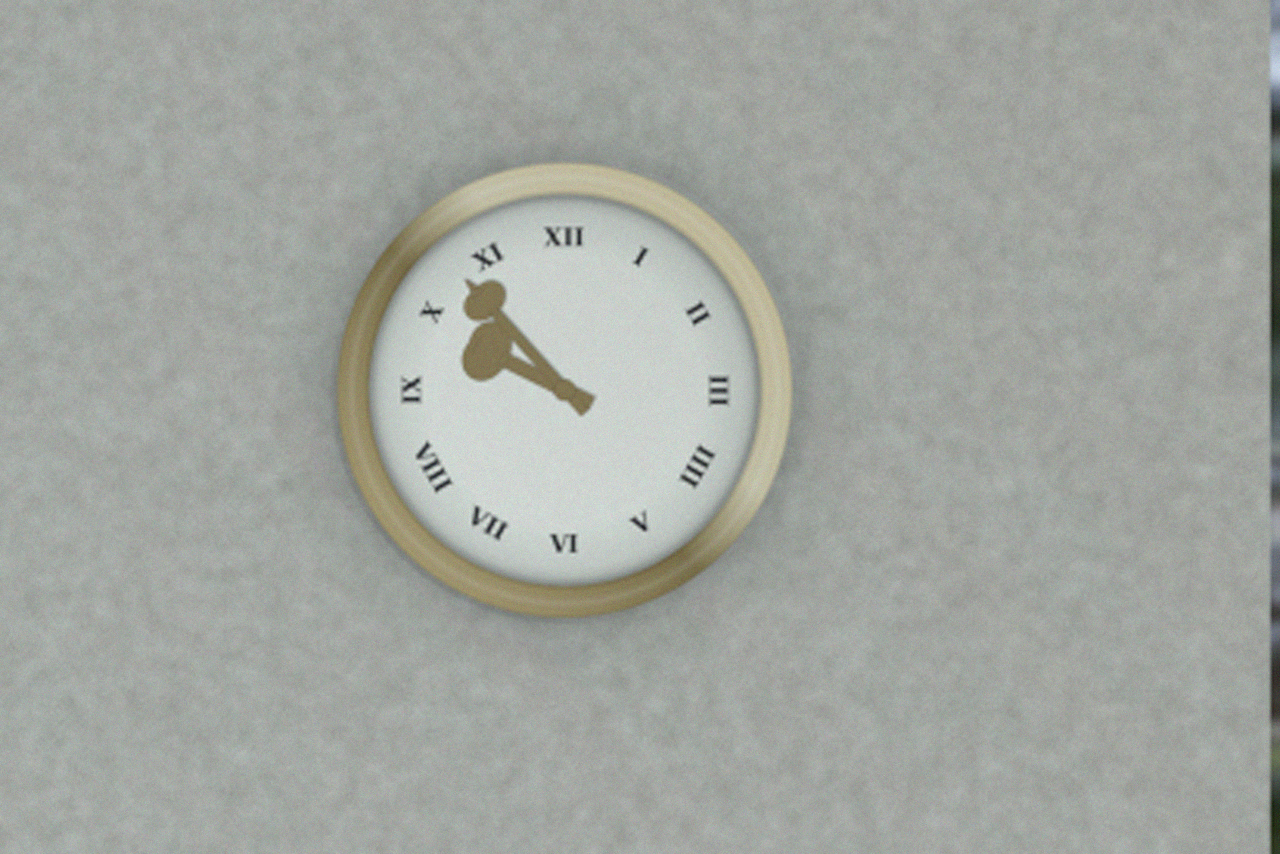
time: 9:53
